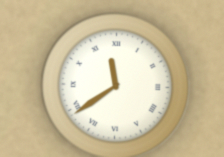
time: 11:39
